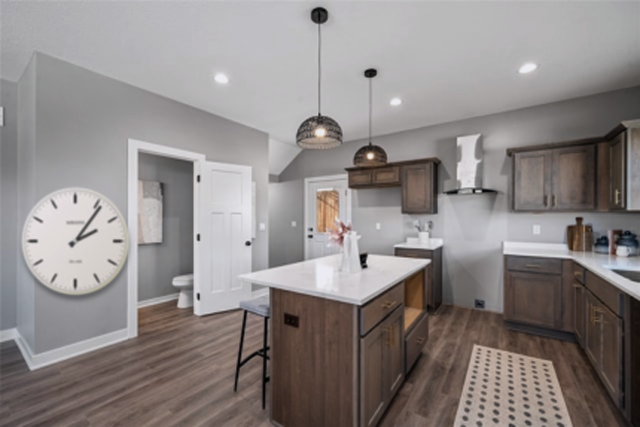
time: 2:06
